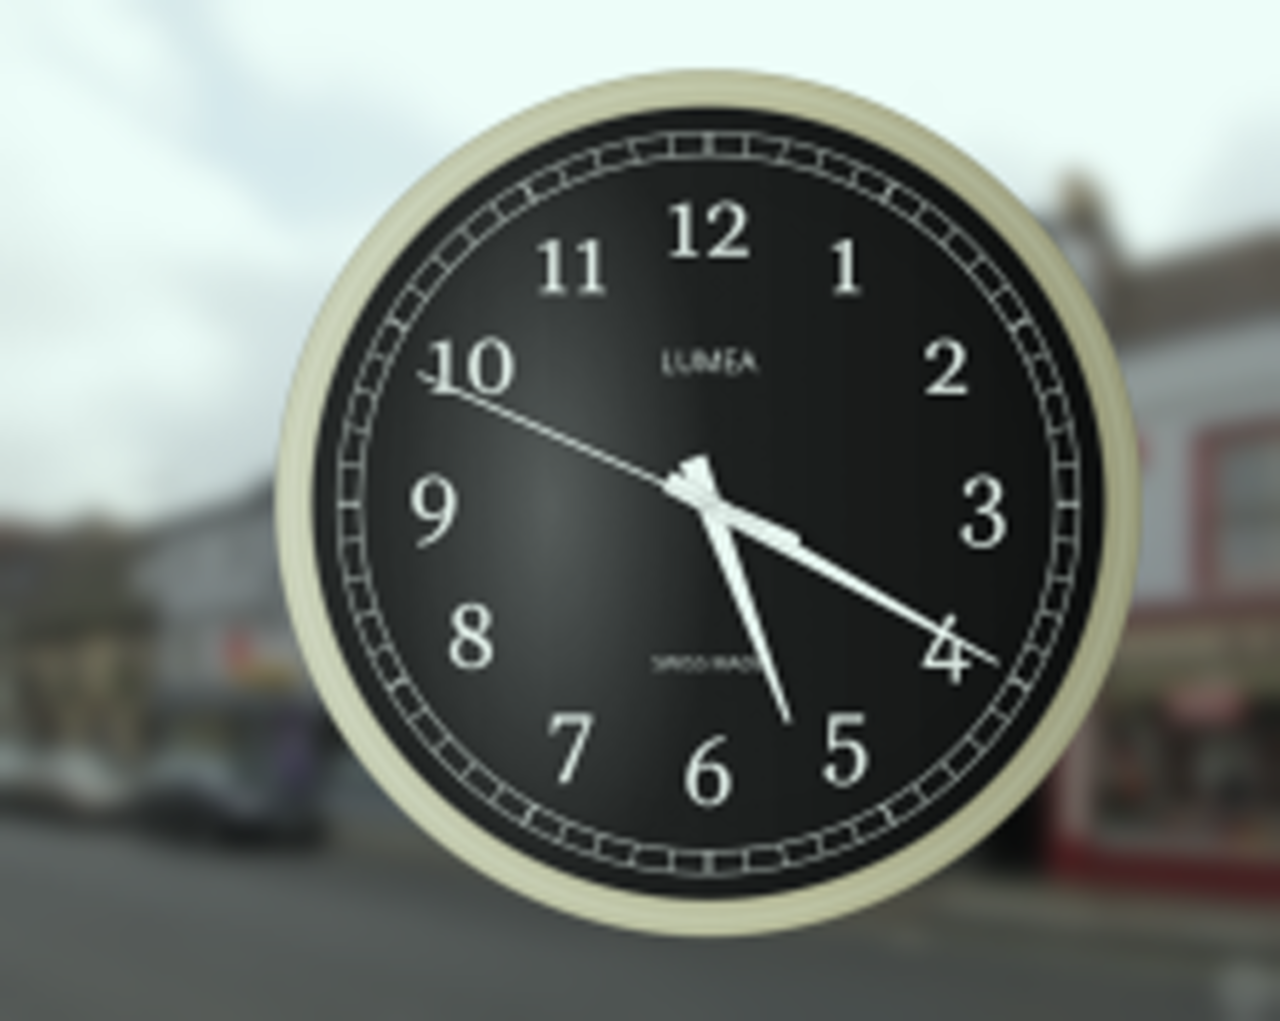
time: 5:19:49
